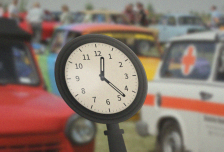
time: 12:23
